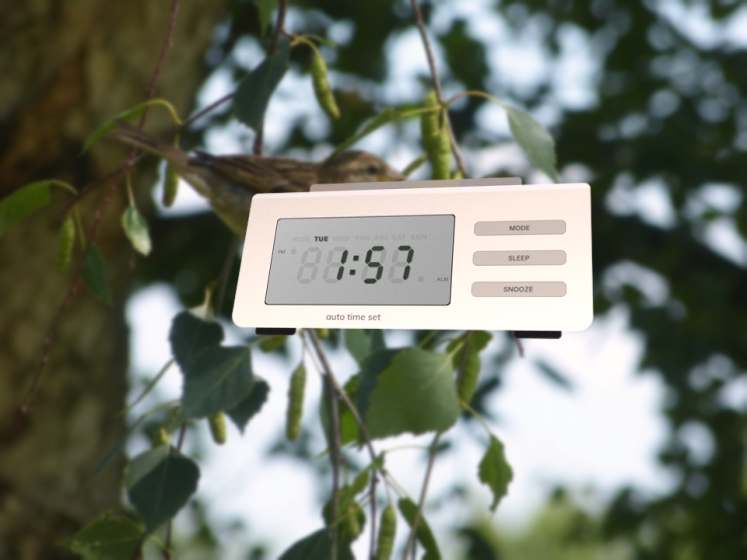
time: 1:57
